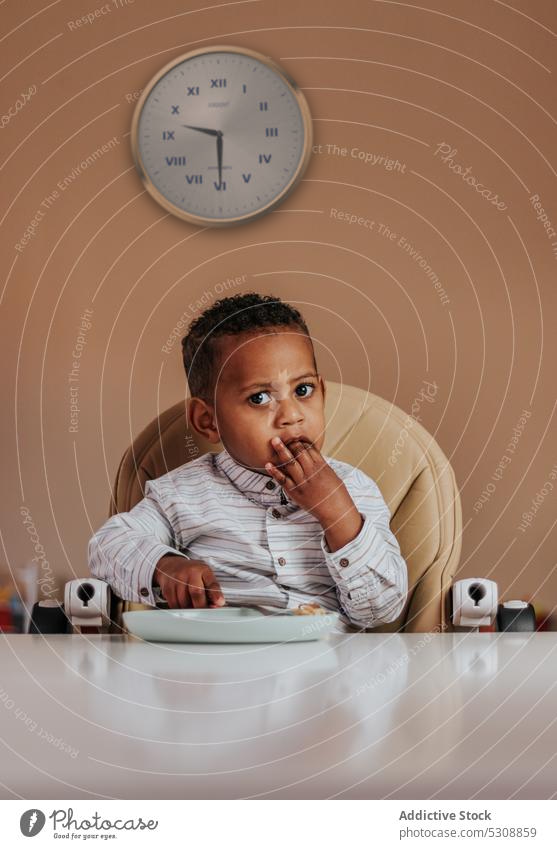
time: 9:30
